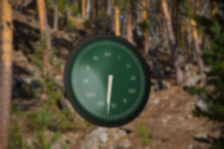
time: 6:32
